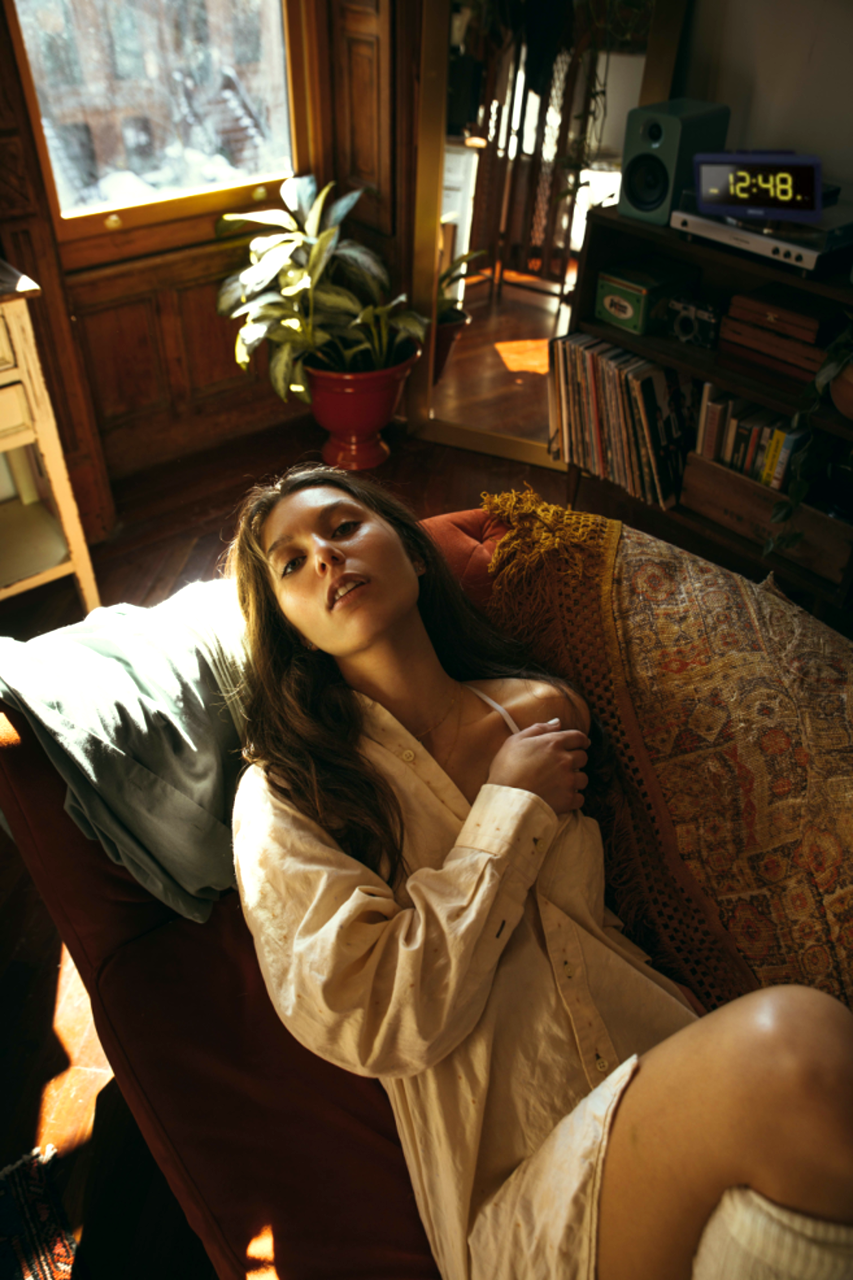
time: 12:48
